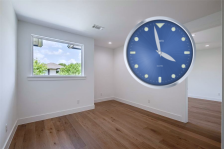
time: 3:58
